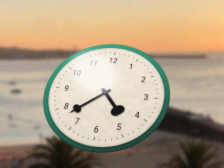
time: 4:38
